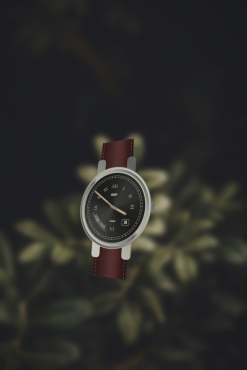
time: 3:51
